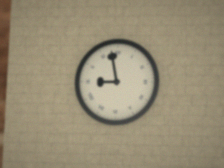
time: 8:58
